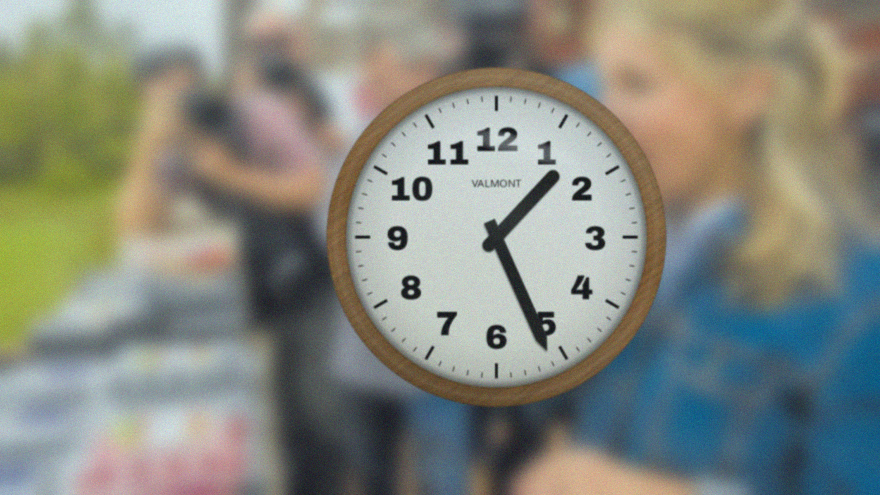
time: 1:26
